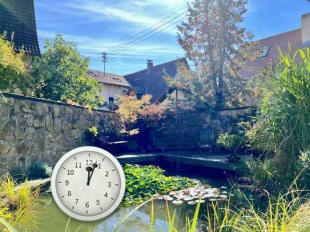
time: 12:03
